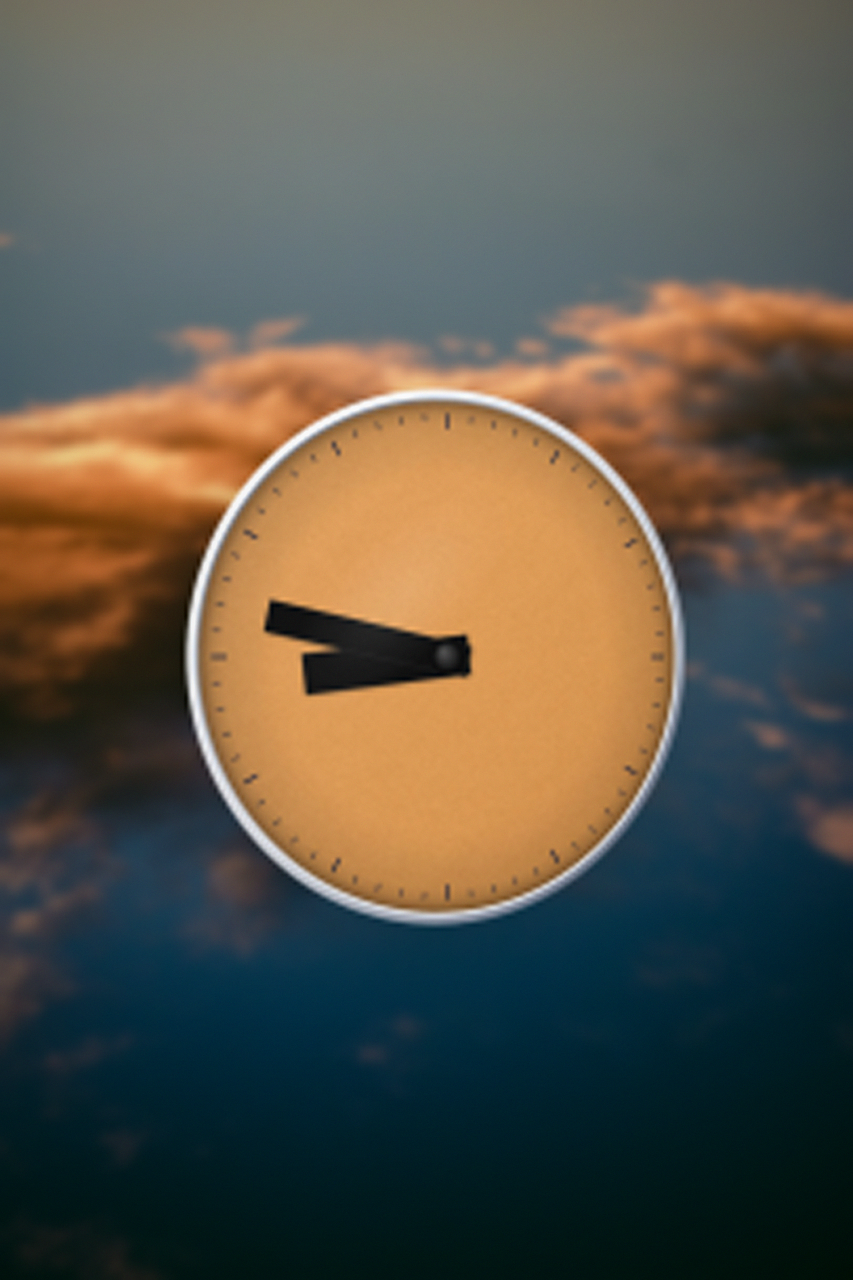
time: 8:47
